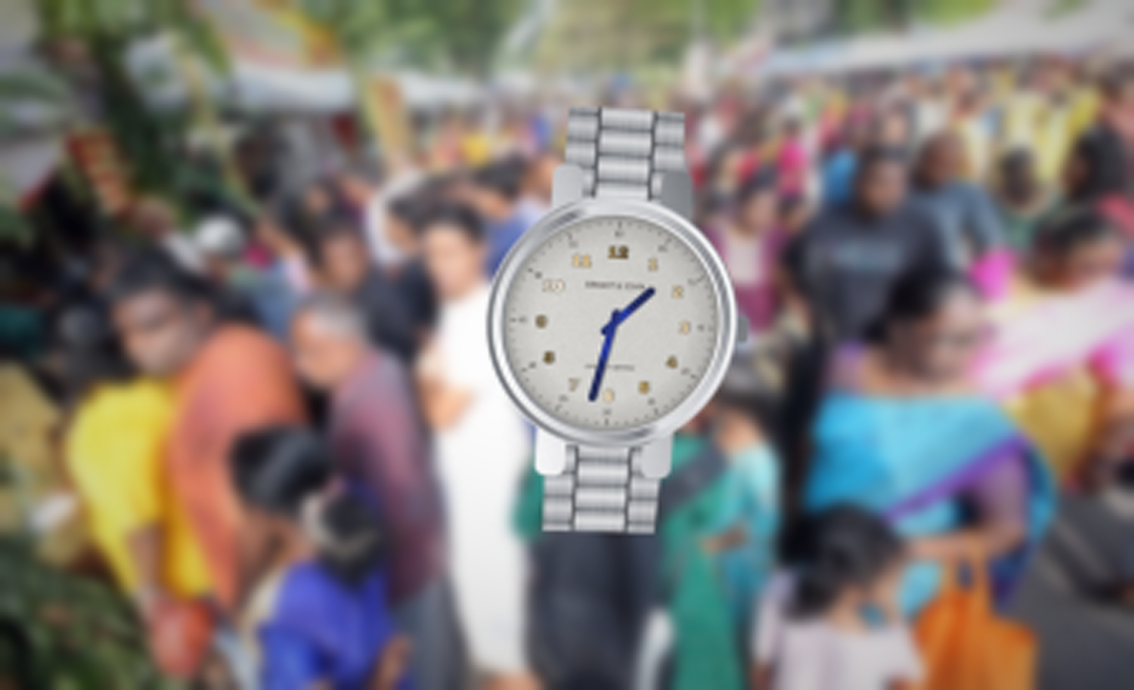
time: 1:32
